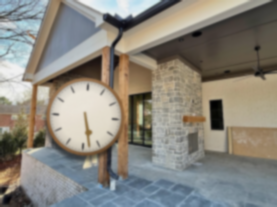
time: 5:28
